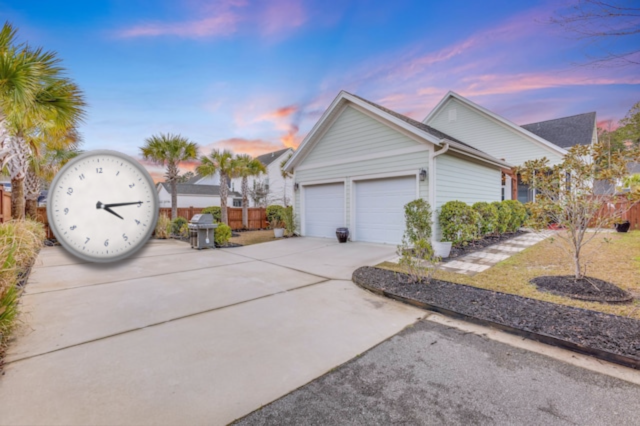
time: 4:15
